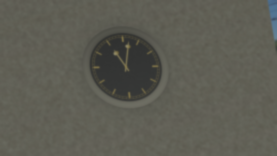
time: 11:02
